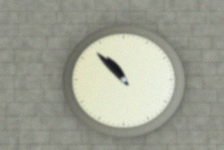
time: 10:53
